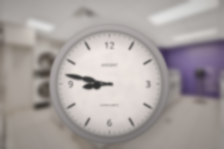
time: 8:47
